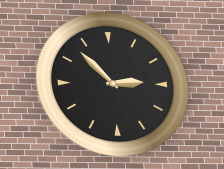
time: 2:53
